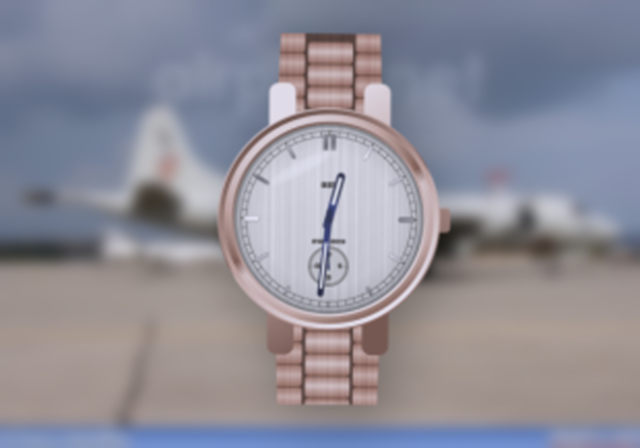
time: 12:31
